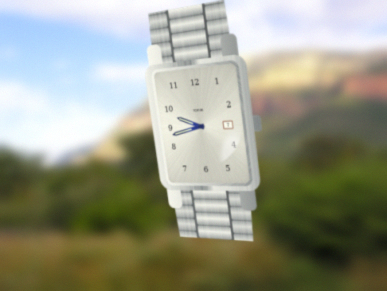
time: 9:43
